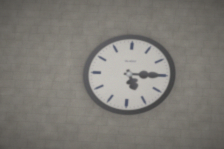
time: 5:15
